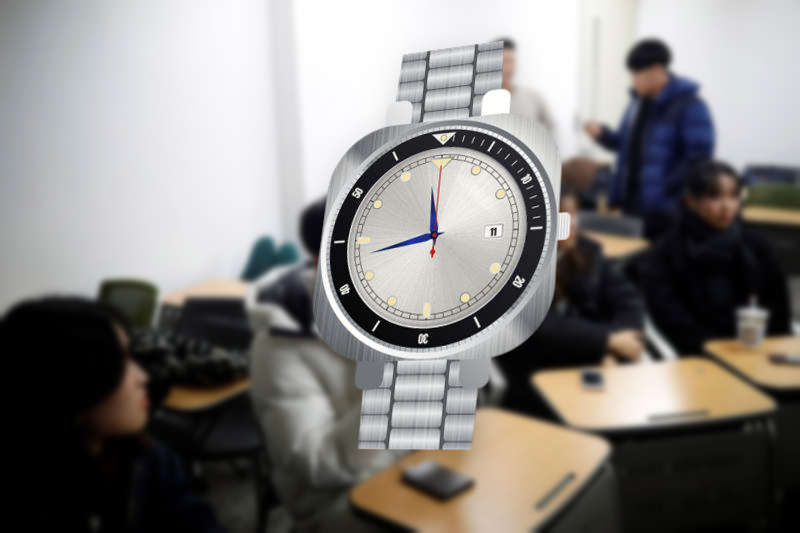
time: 11:43:00
